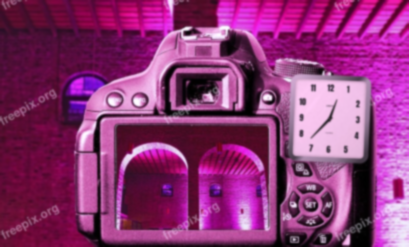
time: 12:37
